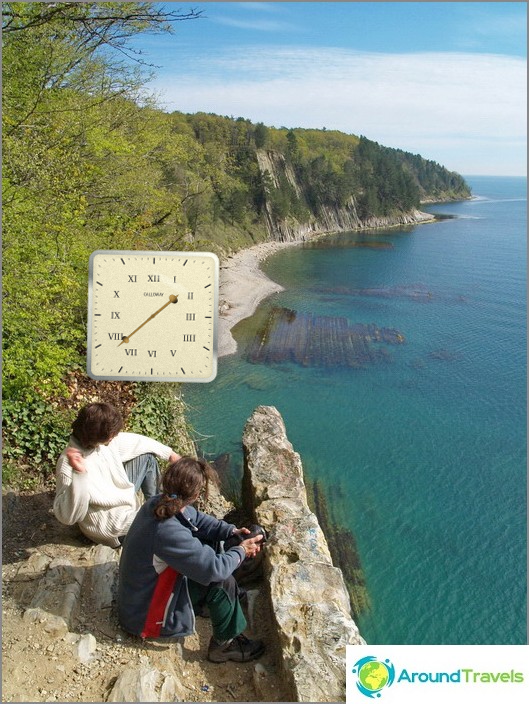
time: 1:38
